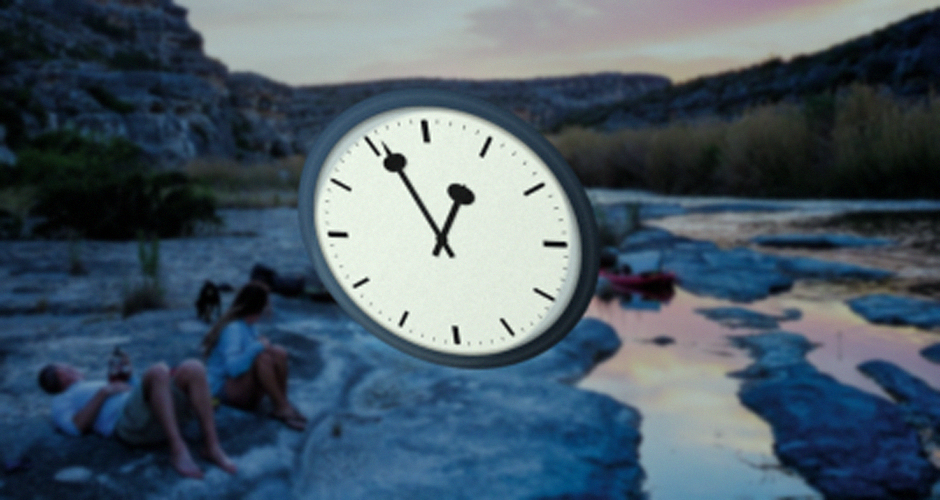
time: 12:56
